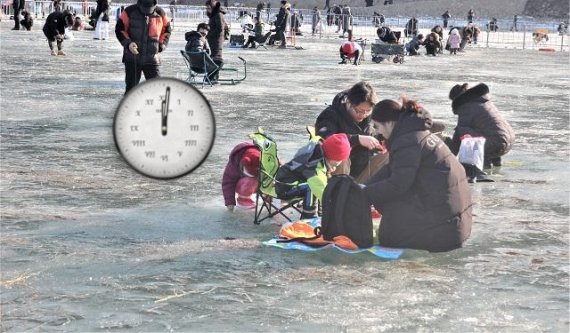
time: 12:01
